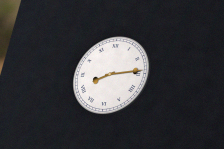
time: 8:14
